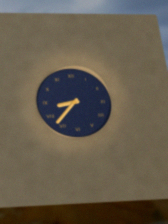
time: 8:37
